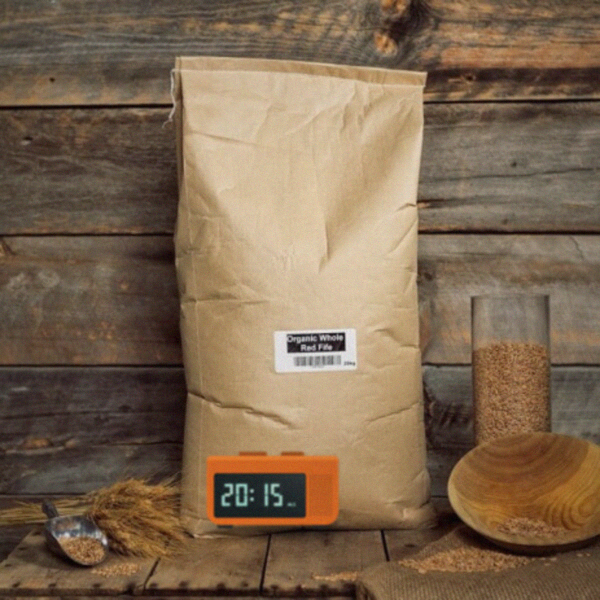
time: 20:15
